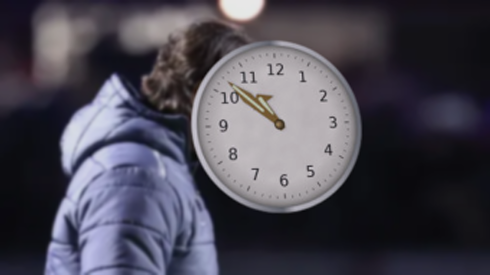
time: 10:52
